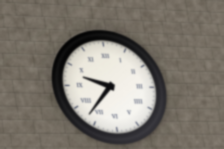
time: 9:37
